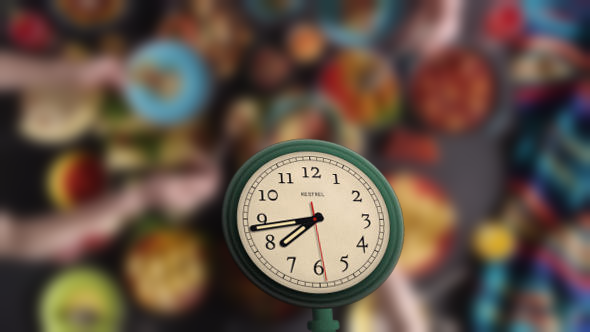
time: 7:43:29
